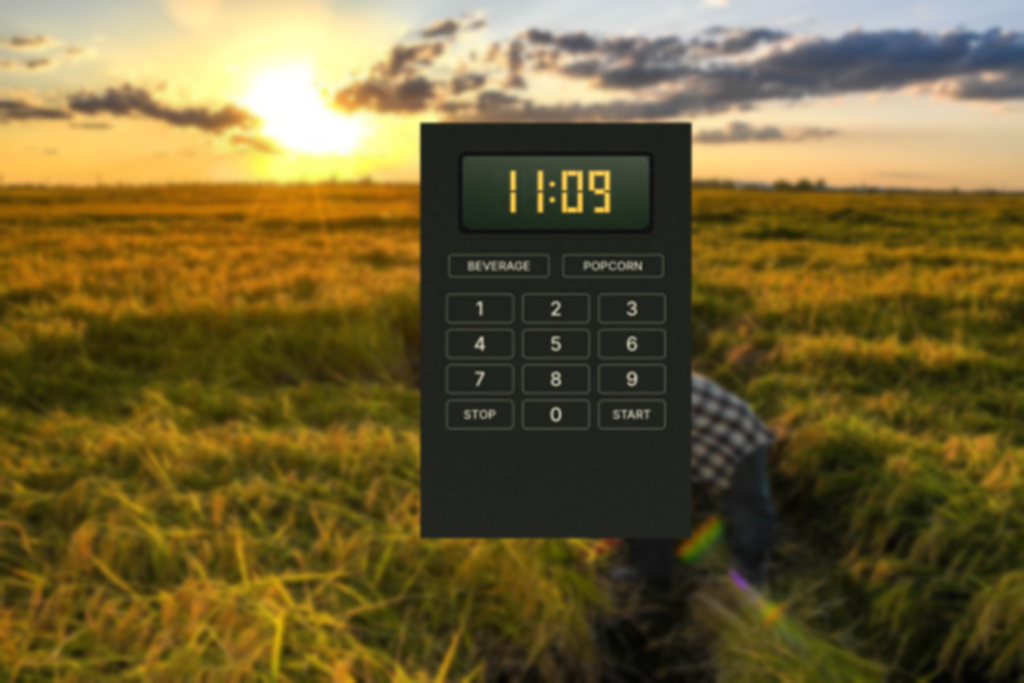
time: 11:09
